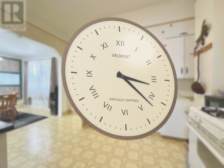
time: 3:22
